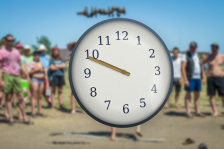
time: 9:49
